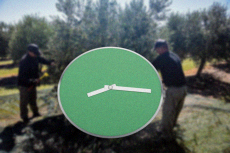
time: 8:16
